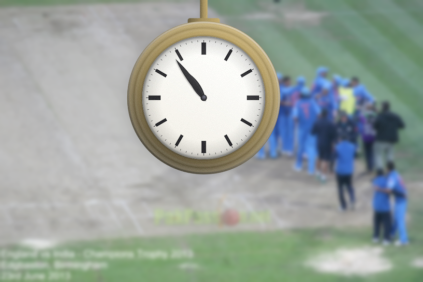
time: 10:54
